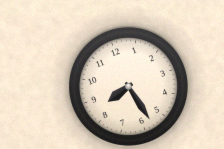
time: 8:28
